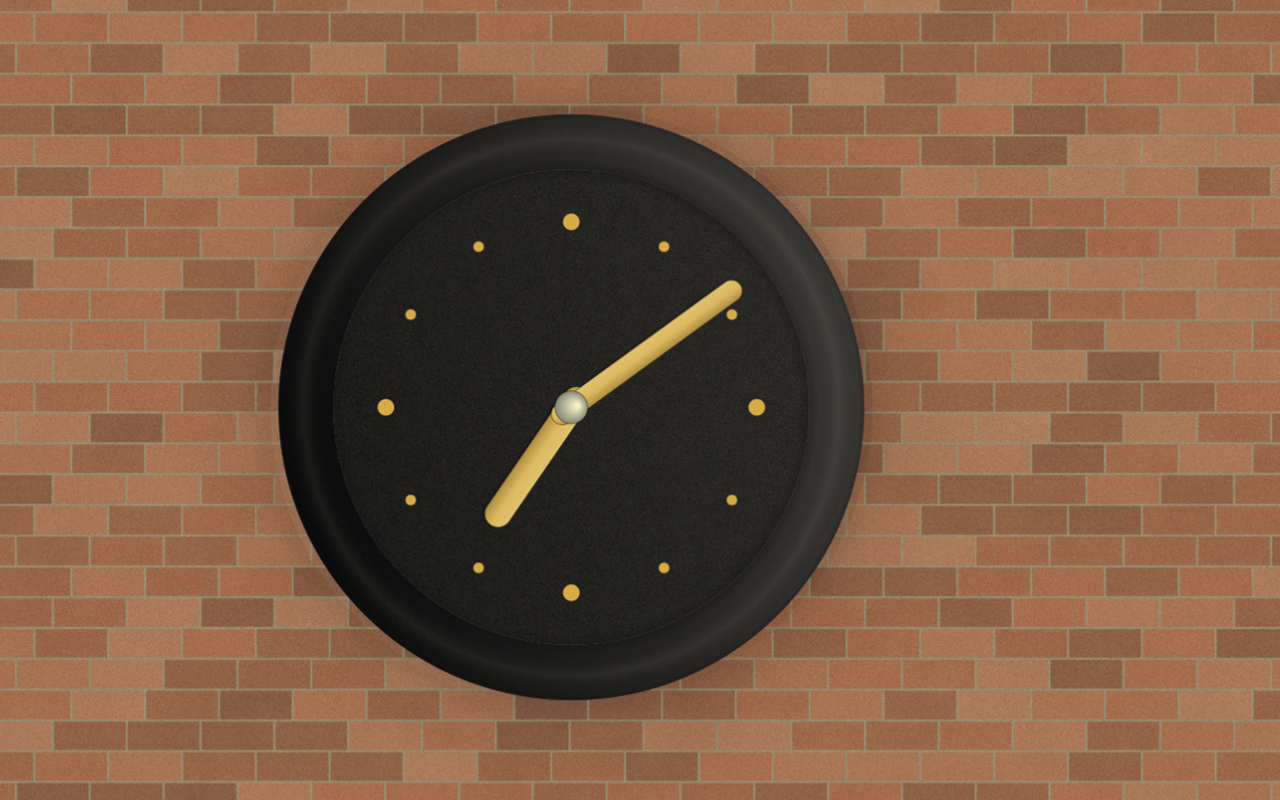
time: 7:09
